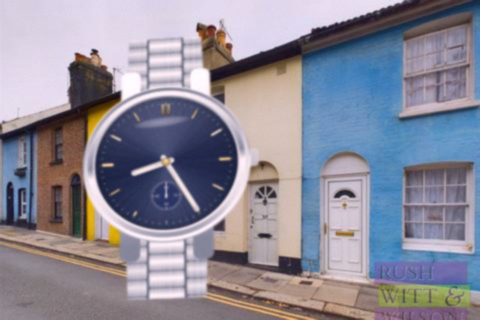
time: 8:25
